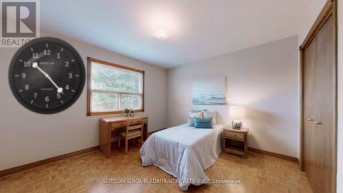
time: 10:23
